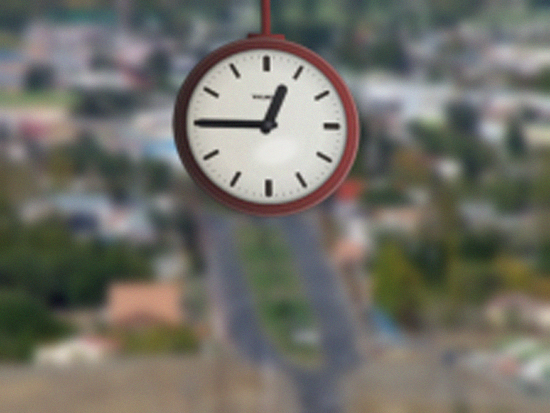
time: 12:45
